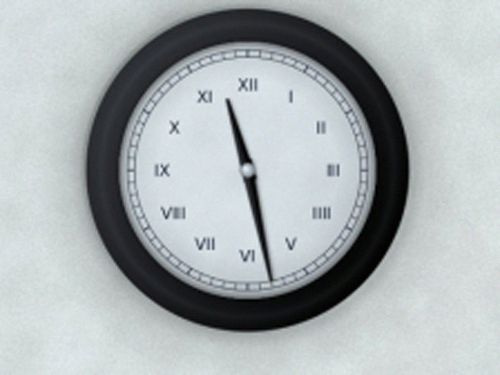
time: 11:28
